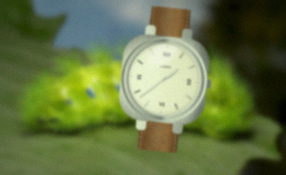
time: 1:38
